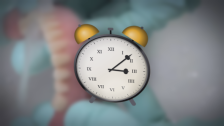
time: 3:08
